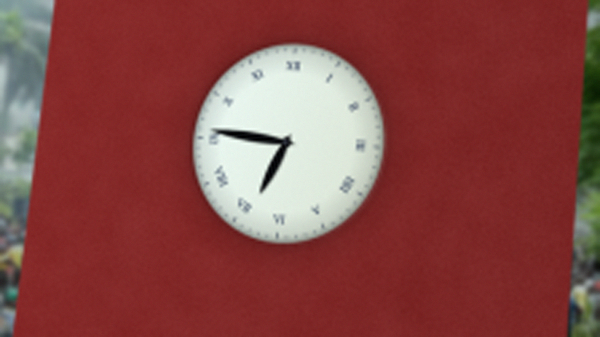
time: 6:46
